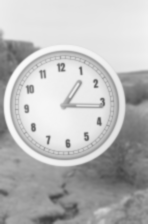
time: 1:16
